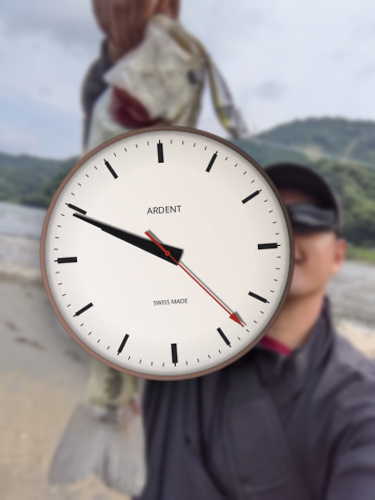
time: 9:49:23
